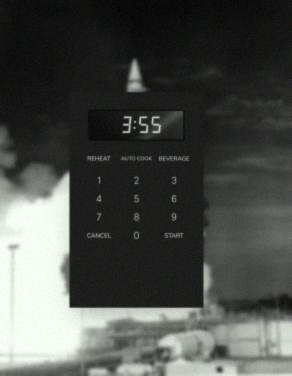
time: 3:55
